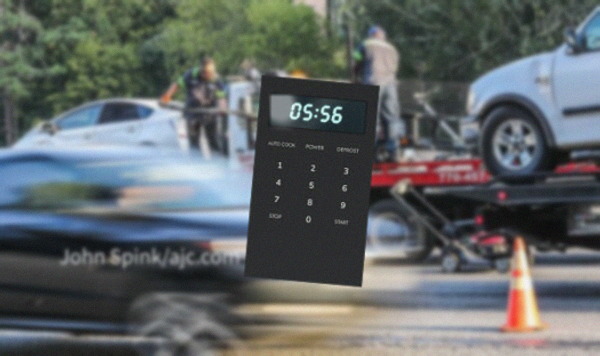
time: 5:56
